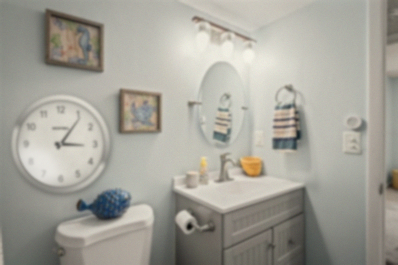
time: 3:06
